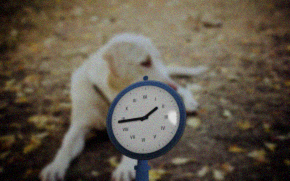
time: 1:44
